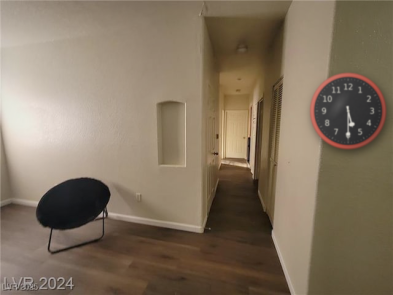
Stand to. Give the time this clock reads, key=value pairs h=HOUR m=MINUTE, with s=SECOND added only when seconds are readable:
h=5 m=30
